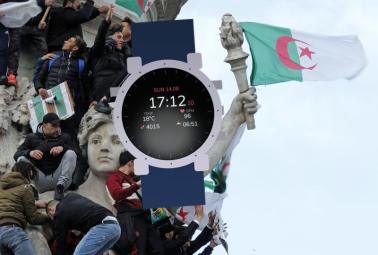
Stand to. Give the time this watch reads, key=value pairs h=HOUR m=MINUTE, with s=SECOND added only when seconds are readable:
h=17 m=12
